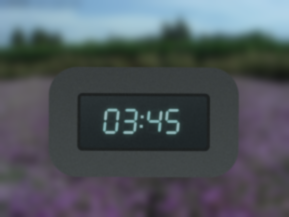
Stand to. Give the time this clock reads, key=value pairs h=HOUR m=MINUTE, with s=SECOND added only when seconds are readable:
h=3 m=45
